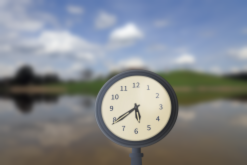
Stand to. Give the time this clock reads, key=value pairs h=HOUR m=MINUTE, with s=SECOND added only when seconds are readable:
h=5 m=39
